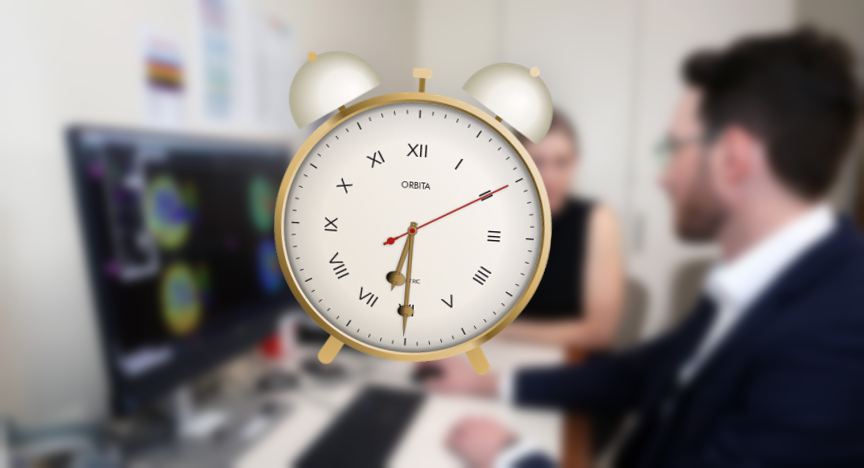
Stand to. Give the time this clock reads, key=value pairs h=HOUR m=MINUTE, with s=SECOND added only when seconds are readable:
h=6 m=30 s=10
